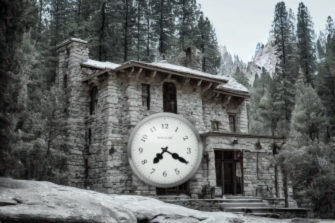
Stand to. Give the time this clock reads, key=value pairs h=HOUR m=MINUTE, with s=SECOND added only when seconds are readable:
h=7 m=20
